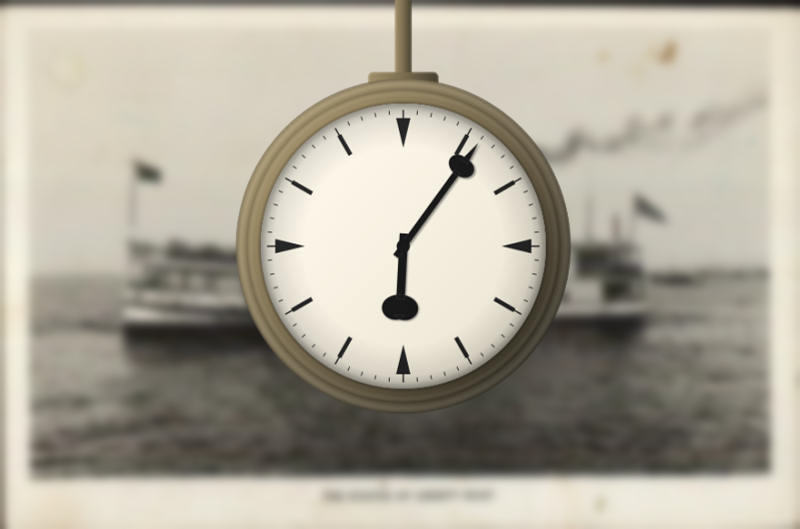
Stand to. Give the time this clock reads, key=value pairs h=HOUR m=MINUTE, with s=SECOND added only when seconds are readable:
h=6 m=6
